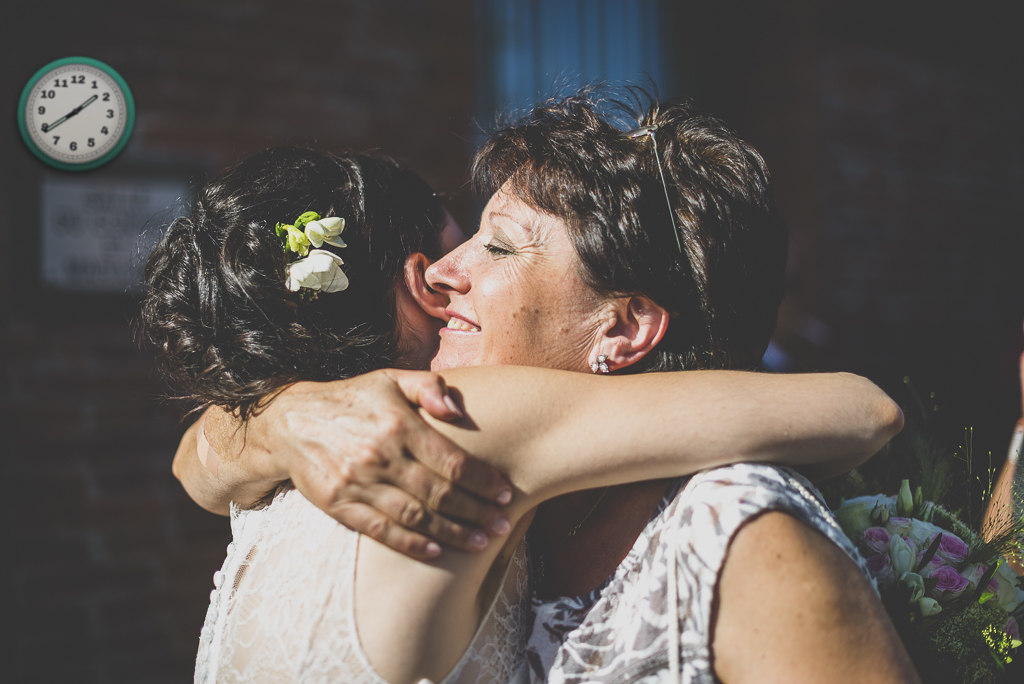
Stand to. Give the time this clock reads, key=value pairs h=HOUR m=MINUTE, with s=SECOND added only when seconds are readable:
h=1 m=39
